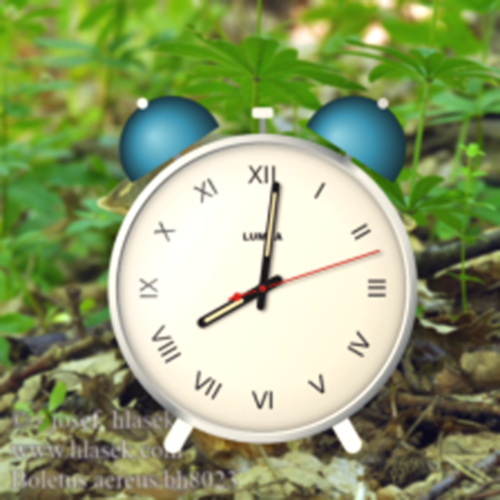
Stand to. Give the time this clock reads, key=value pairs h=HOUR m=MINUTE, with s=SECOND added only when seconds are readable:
h=8 m=1 s=12
